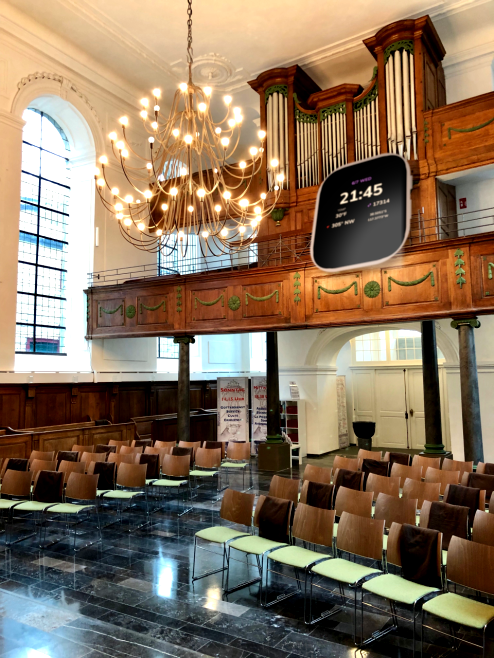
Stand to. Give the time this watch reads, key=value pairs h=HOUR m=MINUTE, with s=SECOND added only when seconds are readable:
h=21 m=45
